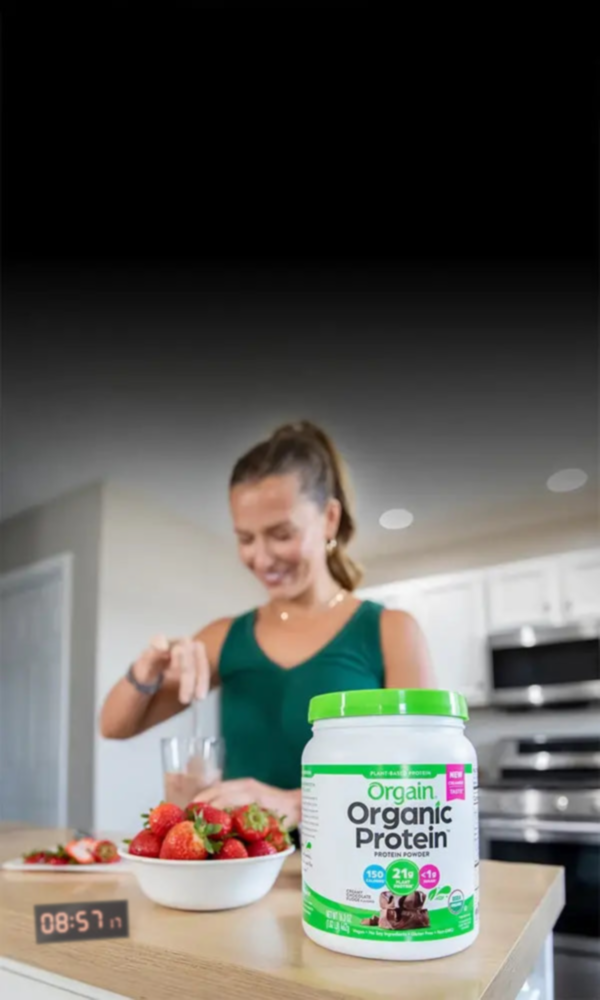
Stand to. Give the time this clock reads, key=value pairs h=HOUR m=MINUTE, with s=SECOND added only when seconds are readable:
h=8 m=57
